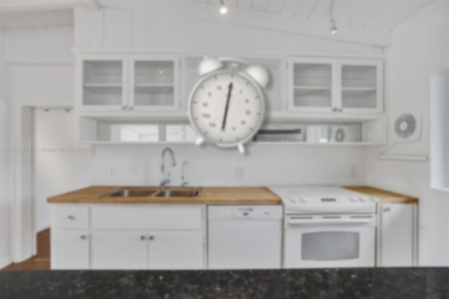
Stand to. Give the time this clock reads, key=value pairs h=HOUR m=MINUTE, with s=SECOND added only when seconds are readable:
h=6 m=0
